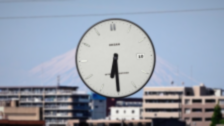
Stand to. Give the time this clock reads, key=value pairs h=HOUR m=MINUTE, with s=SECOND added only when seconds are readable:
h=6 m=30
